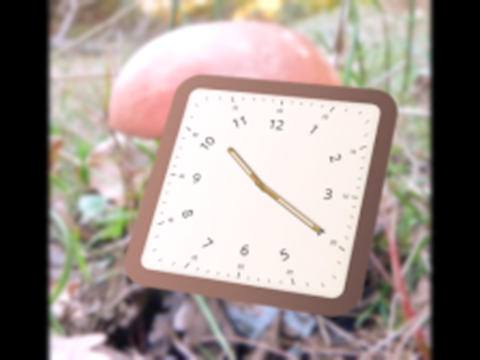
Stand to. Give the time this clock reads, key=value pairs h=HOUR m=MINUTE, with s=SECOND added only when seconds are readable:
h=10 m=20
